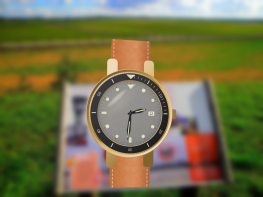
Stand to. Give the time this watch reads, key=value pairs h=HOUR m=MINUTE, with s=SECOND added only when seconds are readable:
h=2 m=31
